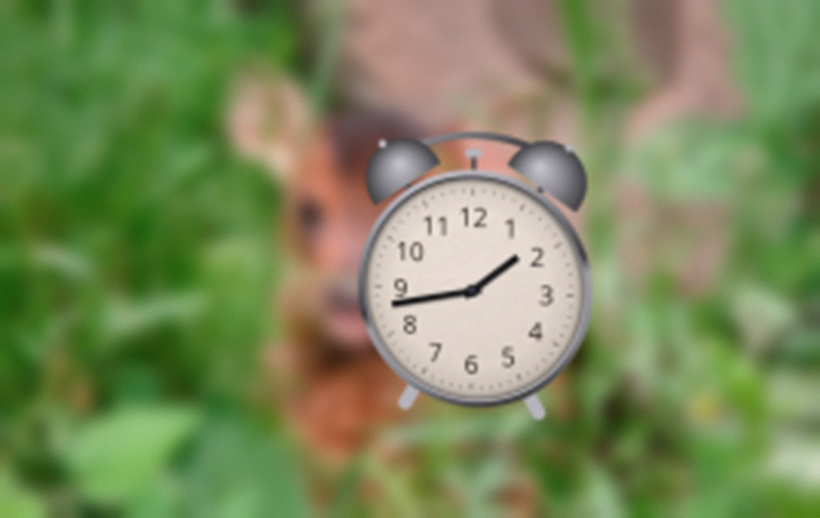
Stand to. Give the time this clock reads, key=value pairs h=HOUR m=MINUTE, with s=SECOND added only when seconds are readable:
h=1 m=43
